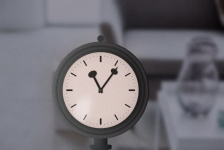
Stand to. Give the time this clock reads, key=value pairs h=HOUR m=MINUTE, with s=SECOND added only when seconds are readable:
h=11 m=6
